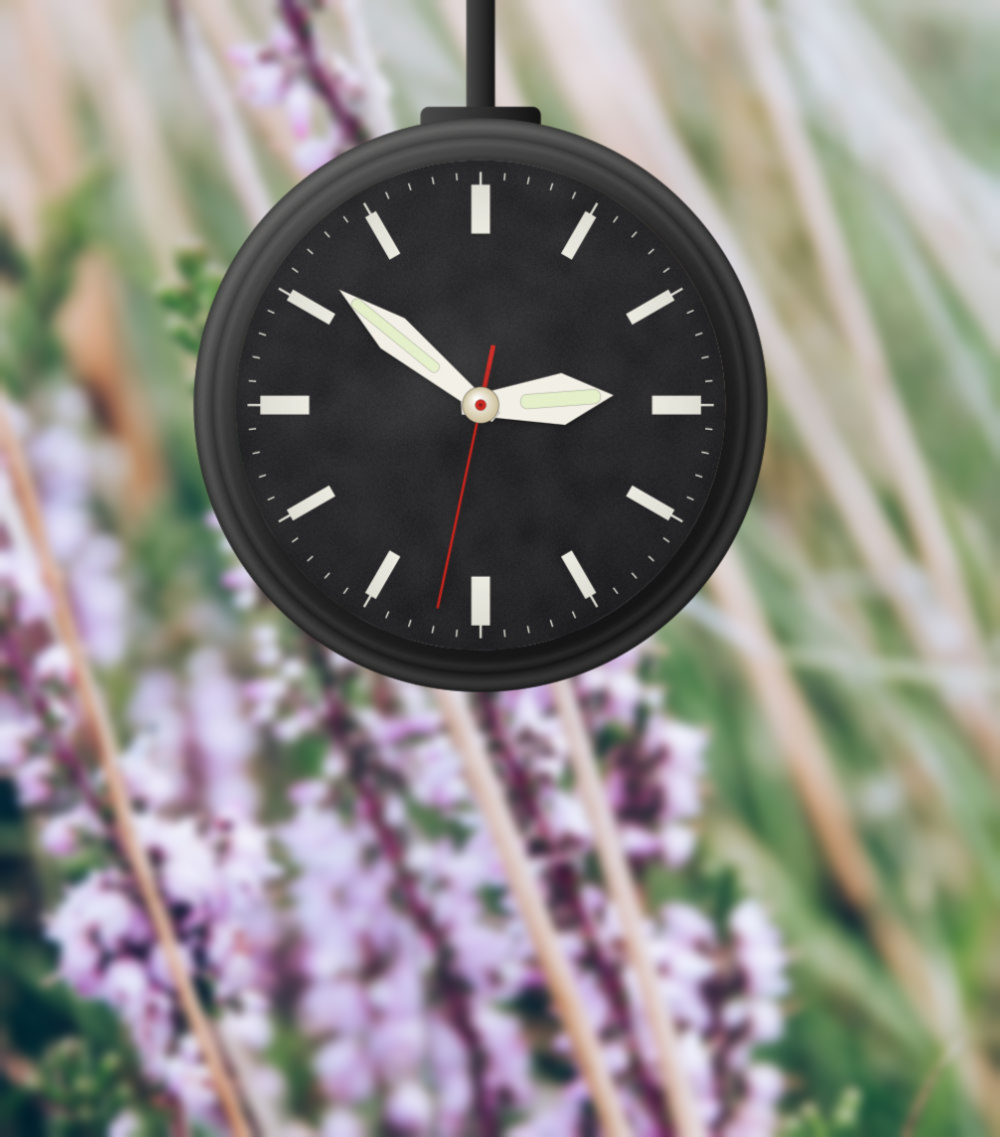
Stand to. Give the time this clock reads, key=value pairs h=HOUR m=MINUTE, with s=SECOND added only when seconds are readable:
h=2 m=51 s=32
